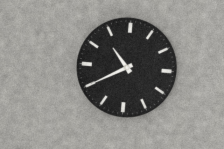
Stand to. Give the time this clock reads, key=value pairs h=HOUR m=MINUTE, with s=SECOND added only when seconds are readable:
h=10 m=40
